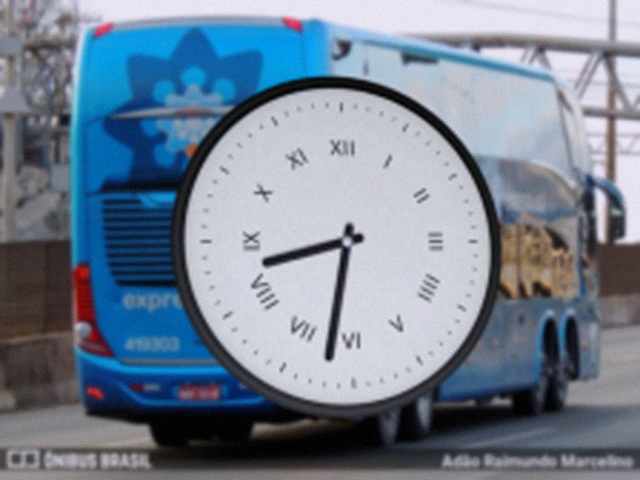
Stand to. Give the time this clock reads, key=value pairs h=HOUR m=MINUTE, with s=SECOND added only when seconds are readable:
h=8 m=32
